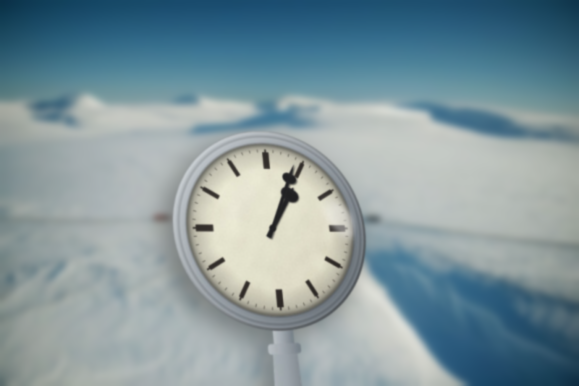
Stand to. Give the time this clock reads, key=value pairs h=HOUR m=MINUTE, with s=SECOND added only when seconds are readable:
h=1 m=4
